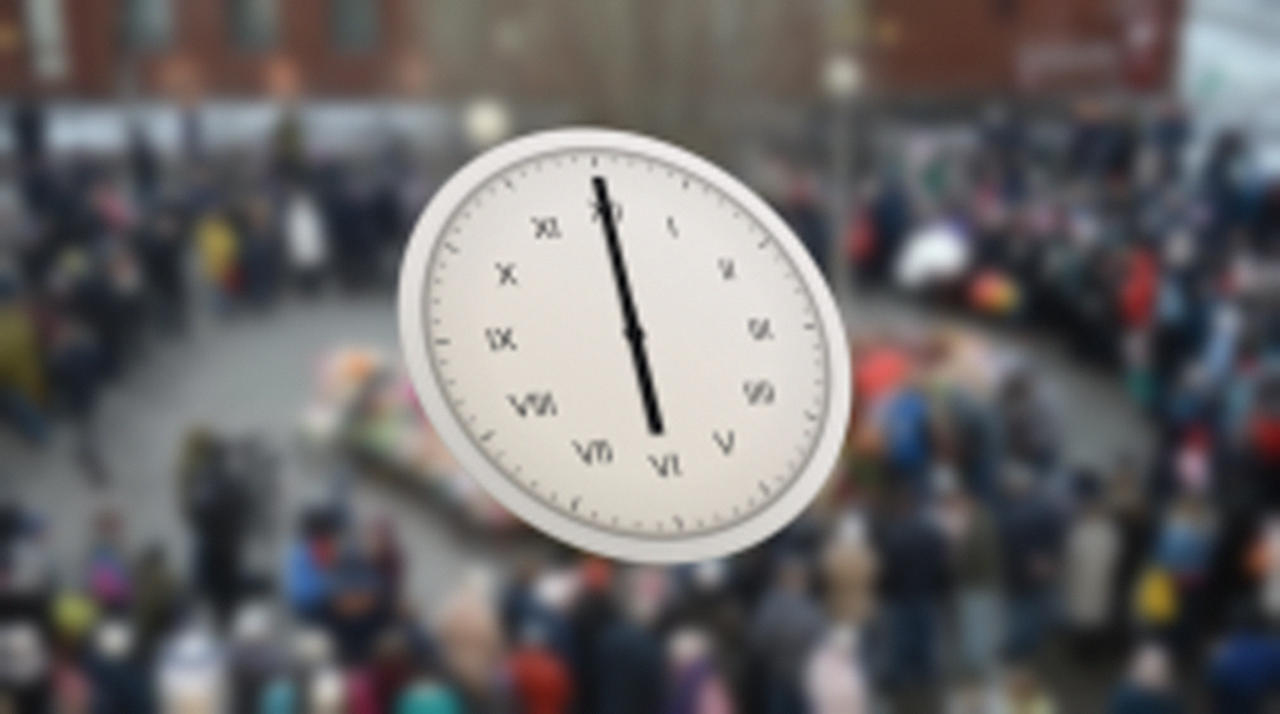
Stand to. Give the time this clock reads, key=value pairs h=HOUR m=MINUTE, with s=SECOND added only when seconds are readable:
h=6 m=0
